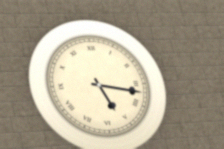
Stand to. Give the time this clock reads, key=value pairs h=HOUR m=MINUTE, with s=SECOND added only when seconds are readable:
h=5 m=17
